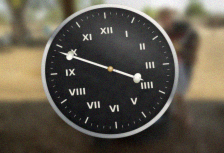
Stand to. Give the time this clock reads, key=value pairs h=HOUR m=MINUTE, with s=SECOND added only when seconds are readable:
h=3 m=49
